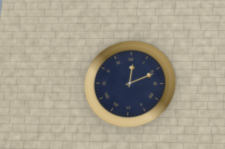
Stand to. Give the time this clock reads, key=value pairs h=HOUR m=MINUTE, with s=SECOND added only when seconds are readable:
h=12 m=11
